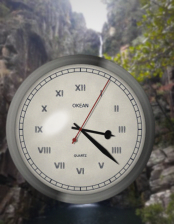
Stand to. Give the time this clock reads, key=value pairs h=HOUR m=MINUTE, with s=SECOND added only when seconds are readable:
h=3 m=22 s=5
